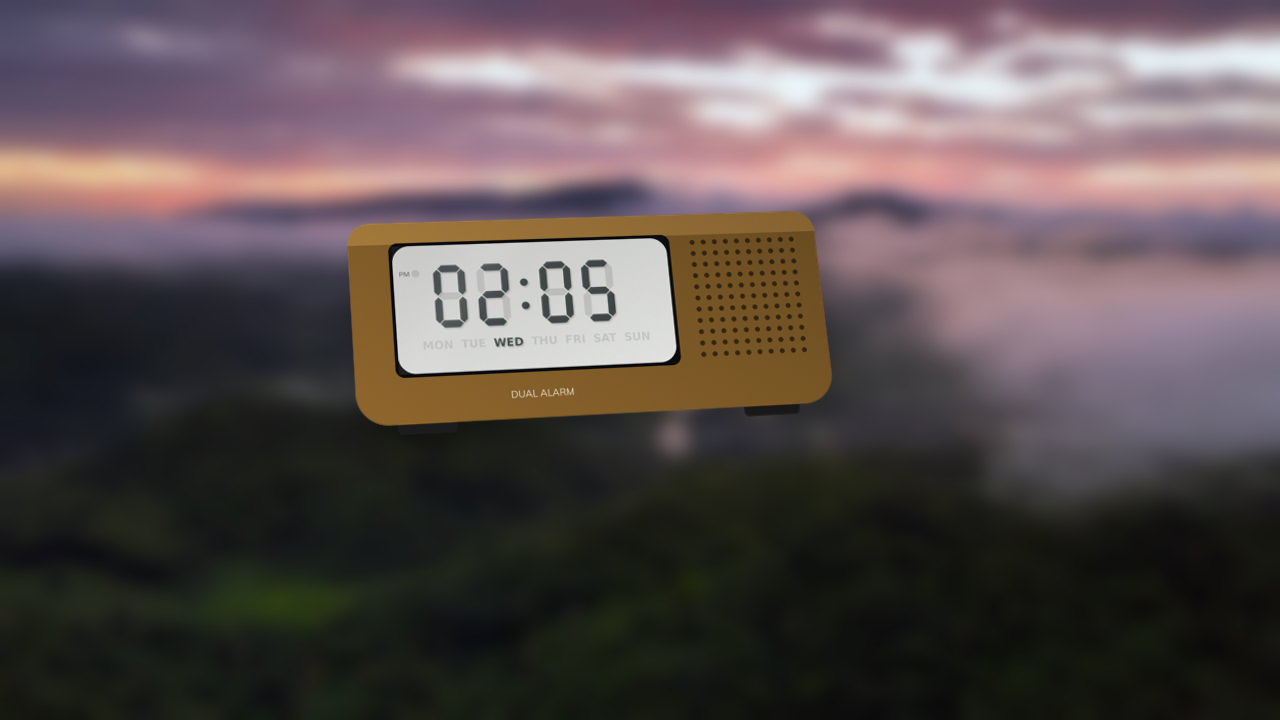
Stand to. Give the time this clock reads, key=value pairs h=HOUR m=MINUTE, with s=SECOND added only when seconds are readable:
h=2 m=5
